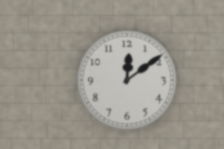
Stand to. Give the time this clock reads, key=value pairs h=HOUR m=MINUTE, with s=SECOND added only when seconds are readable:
h=12 m=9
